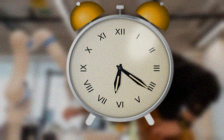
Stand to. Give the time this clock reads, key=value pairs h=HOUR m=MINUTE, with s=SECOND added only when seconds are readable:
h=6 m=21
